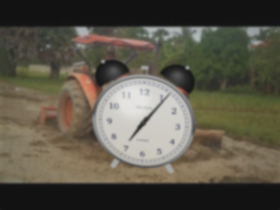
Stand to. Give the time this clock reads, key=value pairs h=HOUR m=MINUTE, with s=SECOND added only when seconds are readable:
h=7 m=6
